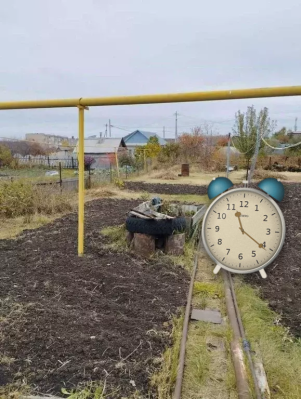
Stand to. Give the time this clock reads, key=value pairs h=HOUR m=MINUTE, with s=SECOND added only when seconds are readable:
h=11 m=21
